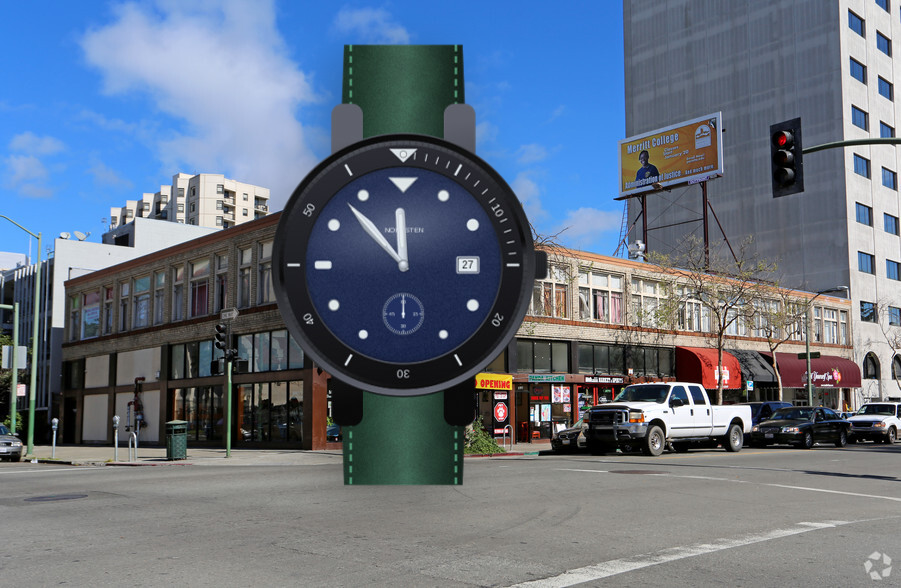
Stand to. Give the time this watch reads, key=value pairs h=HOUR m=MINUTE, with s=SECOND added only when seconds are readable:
h=11 m=53
